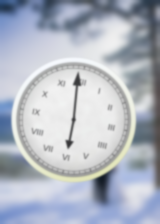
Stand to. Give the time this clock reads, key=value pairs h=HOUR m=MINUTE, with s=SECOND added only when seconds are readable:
h=5 m=59
